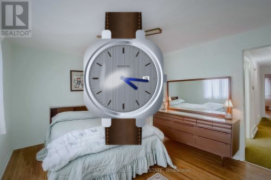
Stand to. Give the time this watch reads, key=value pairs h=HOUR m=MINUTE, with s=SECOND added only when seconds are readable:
h=4 m=16
